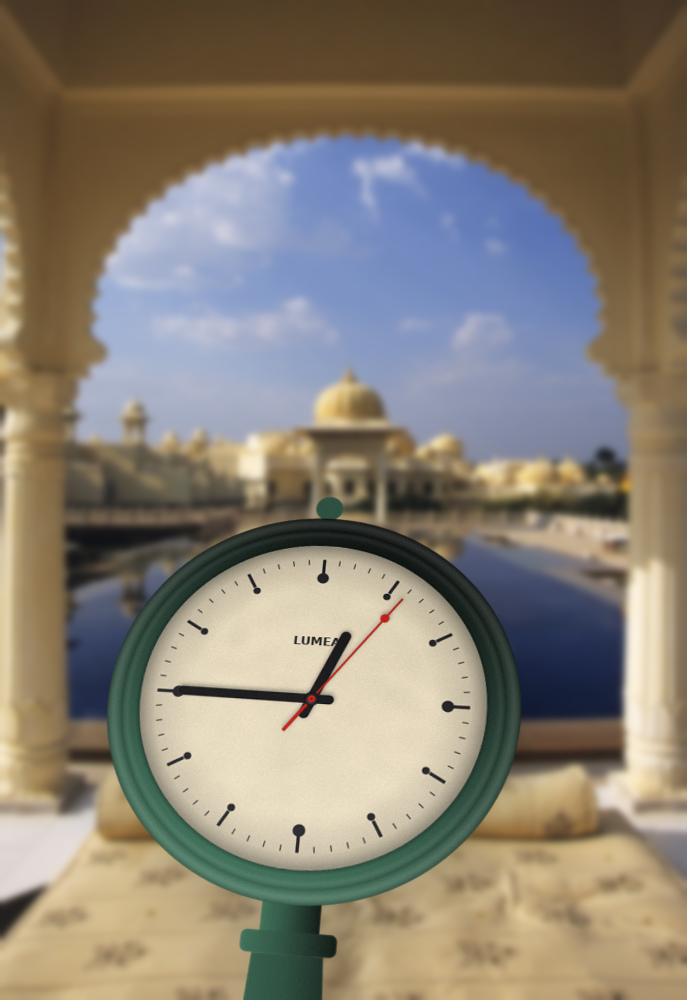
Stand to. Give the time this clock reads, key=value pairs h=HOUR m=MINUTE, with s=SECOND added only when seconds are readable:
h=12 m=45 s=6
